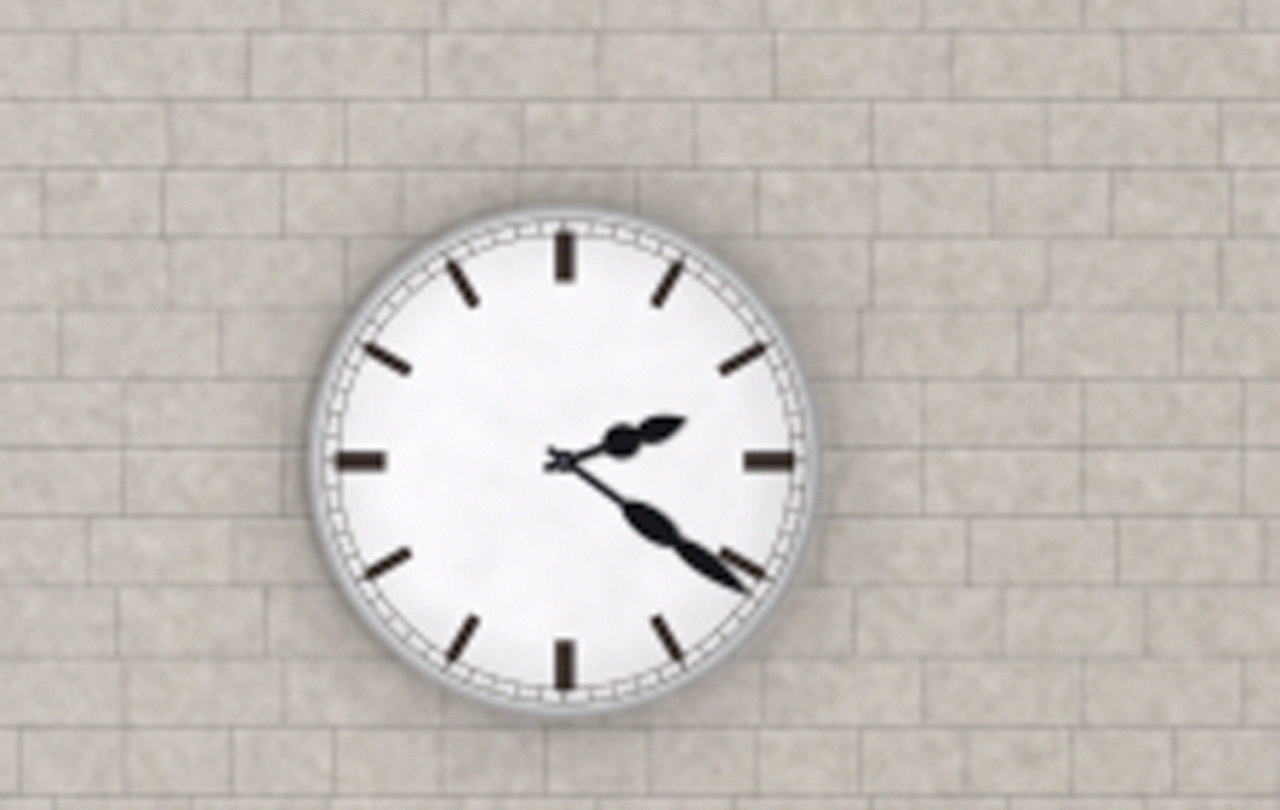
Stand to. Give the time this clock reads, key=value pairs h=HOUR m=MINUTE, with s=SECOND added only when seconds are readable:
h=2 m=21
